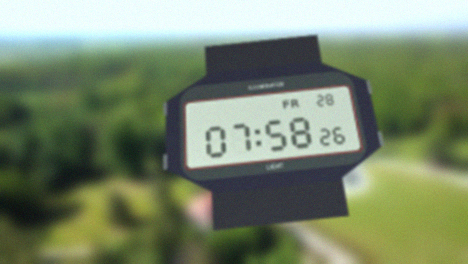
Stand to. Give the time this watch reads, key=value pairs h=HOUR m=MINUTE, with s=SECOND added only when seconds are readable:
h=7 m=58 s=26
